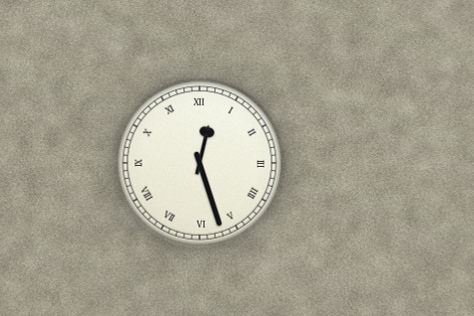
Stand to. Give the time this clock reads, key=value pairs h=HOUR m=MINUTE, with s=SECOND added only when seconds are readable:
h=12 m=27
